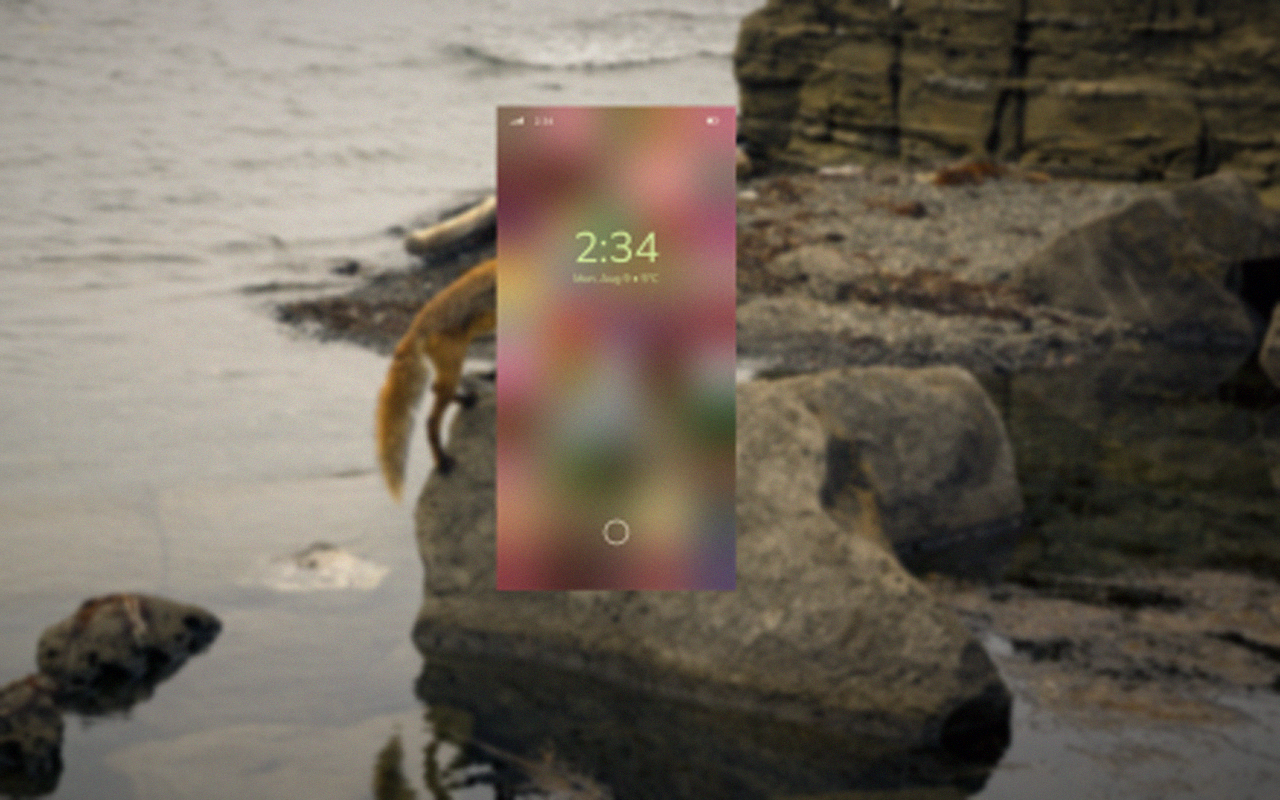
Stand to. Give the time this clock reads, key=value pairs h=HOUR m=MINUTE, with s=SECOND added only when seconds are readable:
h=2 m=34
